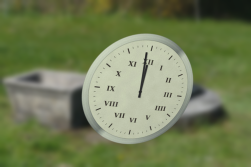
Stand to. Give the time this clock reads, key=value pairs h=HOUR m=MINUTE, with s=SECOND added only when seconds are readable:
h=11 m=59
